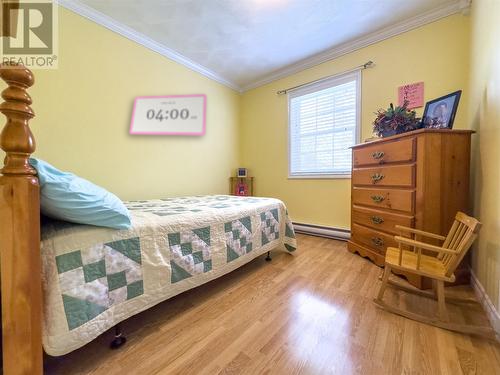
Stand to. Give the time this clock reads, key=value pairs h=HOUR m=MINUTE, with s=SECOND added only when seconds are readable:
h=4 m=0
